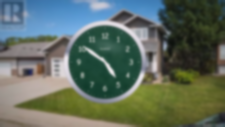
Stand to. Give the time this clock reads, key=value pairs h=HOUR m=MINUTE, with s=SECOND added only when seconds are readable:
h=4 m=51
